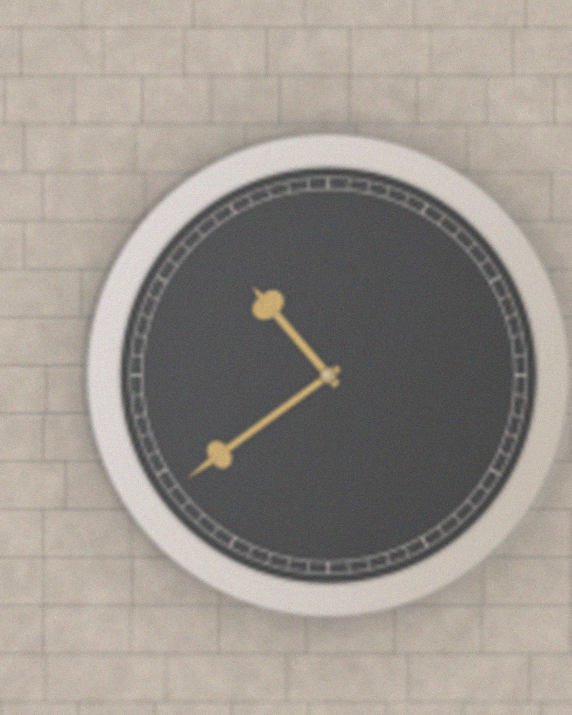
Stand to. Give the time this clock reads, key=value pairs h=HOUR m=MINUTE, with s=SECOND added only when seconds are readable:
h=10 m=39
